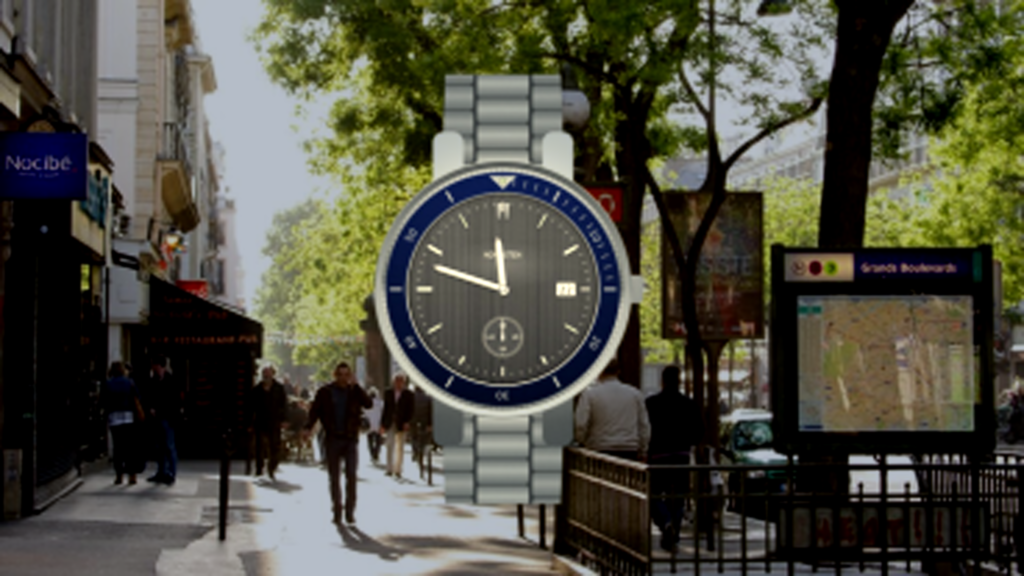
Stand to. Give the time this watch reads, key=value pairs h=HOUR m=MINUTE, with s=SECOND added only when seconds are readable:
h=11 m=48
